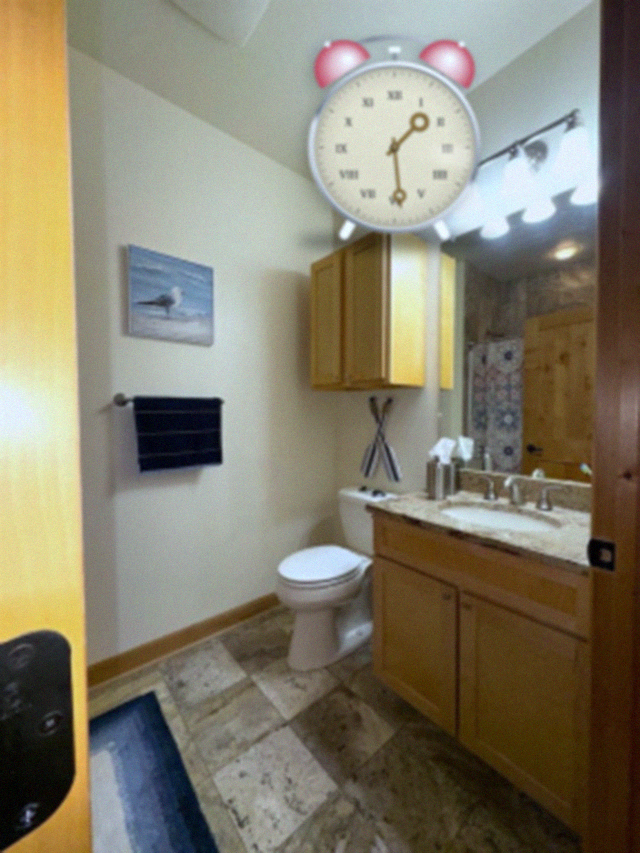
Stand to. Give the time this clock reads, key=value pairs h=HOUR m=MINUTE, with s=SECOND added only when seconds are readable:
h=1 m=29
